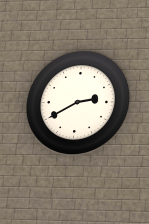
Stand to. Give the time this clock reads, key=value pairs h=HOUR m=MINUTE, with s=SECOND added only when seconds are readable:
h=2 m=40
